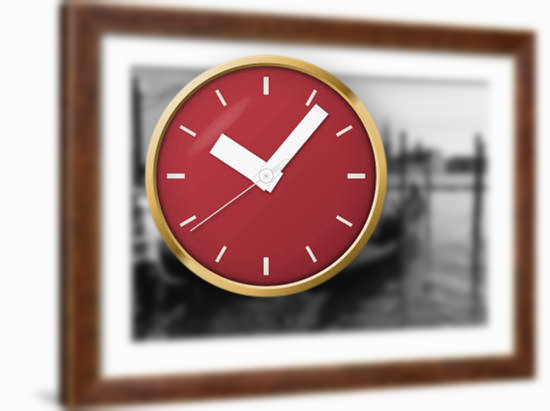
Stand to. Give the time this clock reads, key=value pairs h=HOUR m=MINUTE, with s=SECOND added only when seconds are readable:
h=10 m=6 s=39
